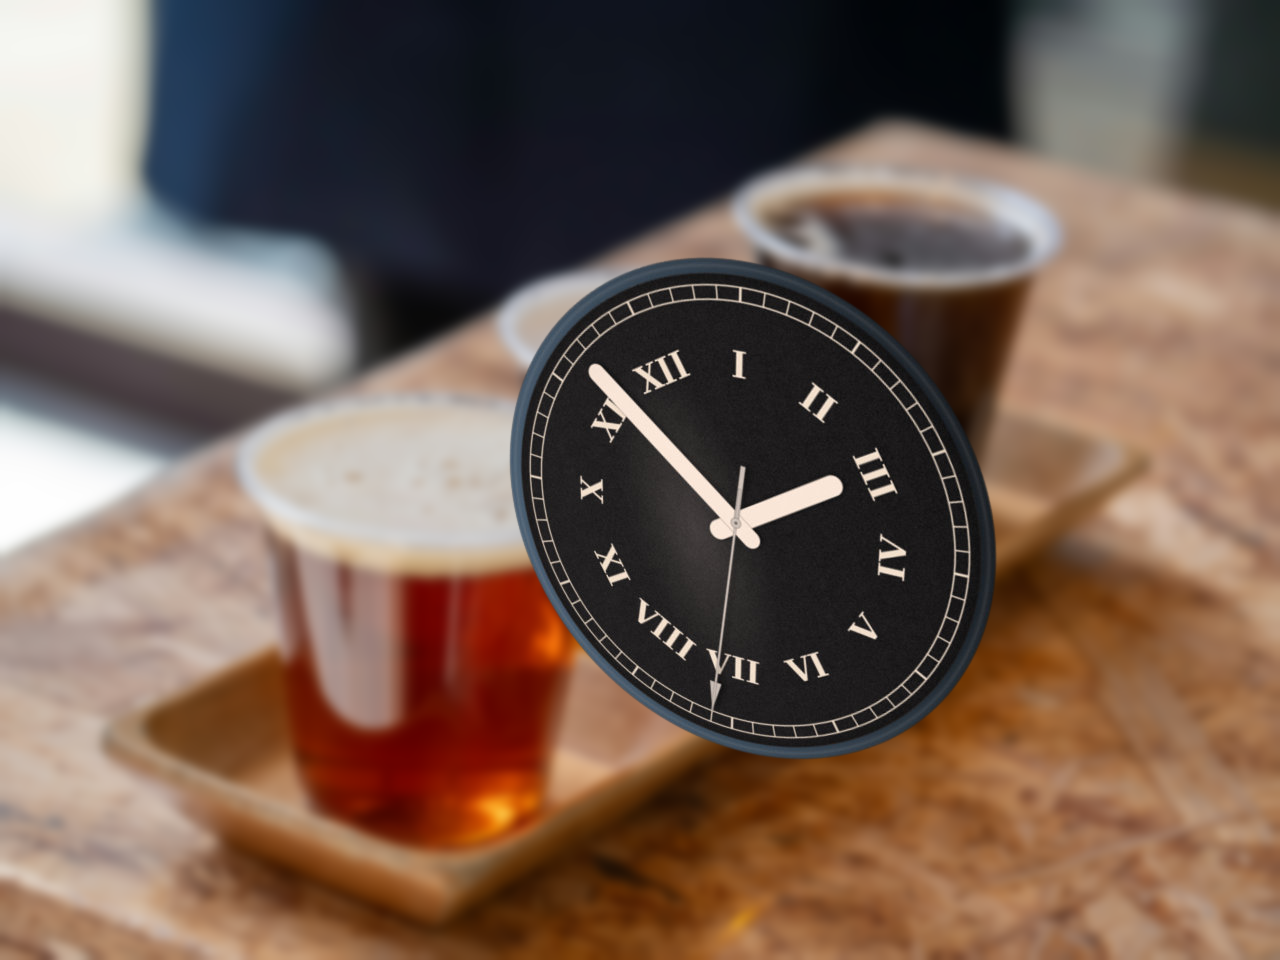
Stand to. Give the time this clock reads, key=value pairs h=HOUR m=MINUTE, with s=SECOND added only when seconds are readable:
h=2 m=56 s=36
